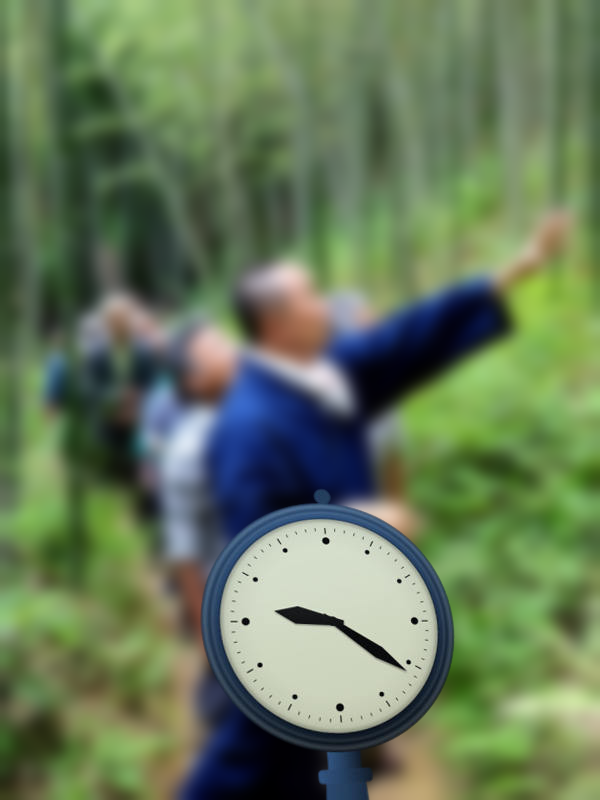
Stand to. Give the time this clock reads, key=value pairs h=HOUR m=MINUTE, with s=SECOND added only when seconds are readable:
h=9 m=21
